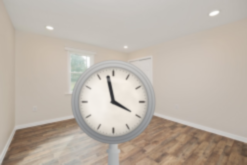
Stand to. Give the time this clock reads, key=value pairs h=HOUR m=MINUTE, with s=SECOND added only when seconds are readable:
h=3 m=58
